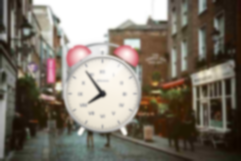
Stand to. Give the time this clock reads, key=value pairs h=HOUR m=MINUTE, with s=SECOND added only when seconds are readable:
h=7 m=54
